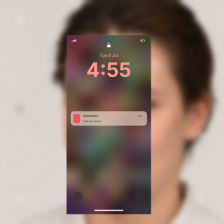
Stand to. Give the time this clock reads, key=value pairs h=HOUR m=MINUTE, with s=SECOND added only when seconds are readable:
h=4 m=55
